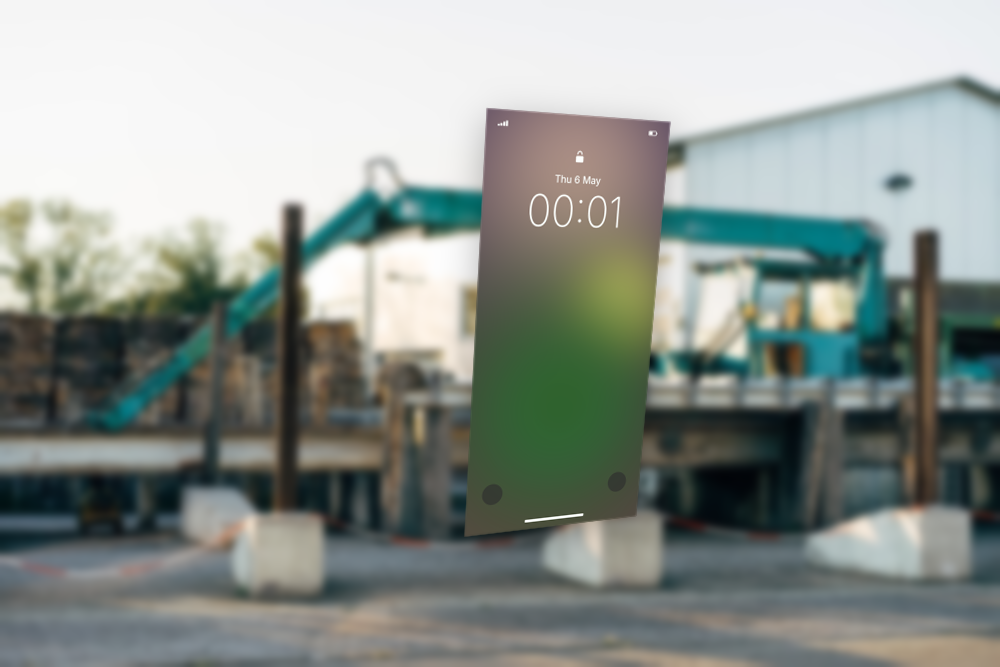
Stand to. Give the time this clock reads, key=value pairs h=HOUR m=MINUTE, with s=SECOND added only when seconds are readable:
h=0 m=1
